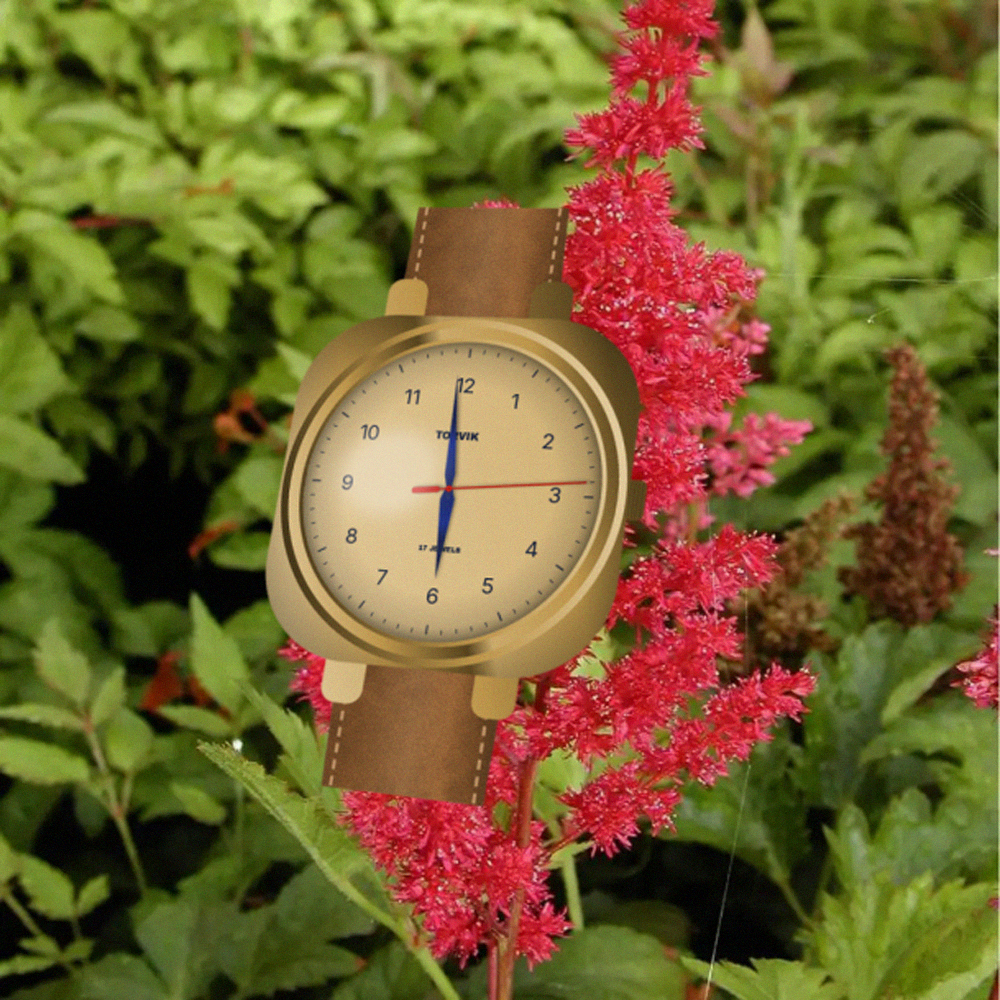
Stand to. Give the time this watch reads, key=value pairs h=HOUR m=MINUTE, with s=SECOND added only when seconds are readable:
h=5 m=59 s=14
